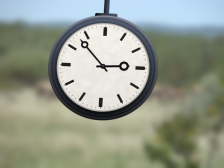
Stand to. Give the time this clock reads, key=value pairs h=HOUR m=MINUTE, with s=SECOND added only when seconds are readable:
h=2 m=53
